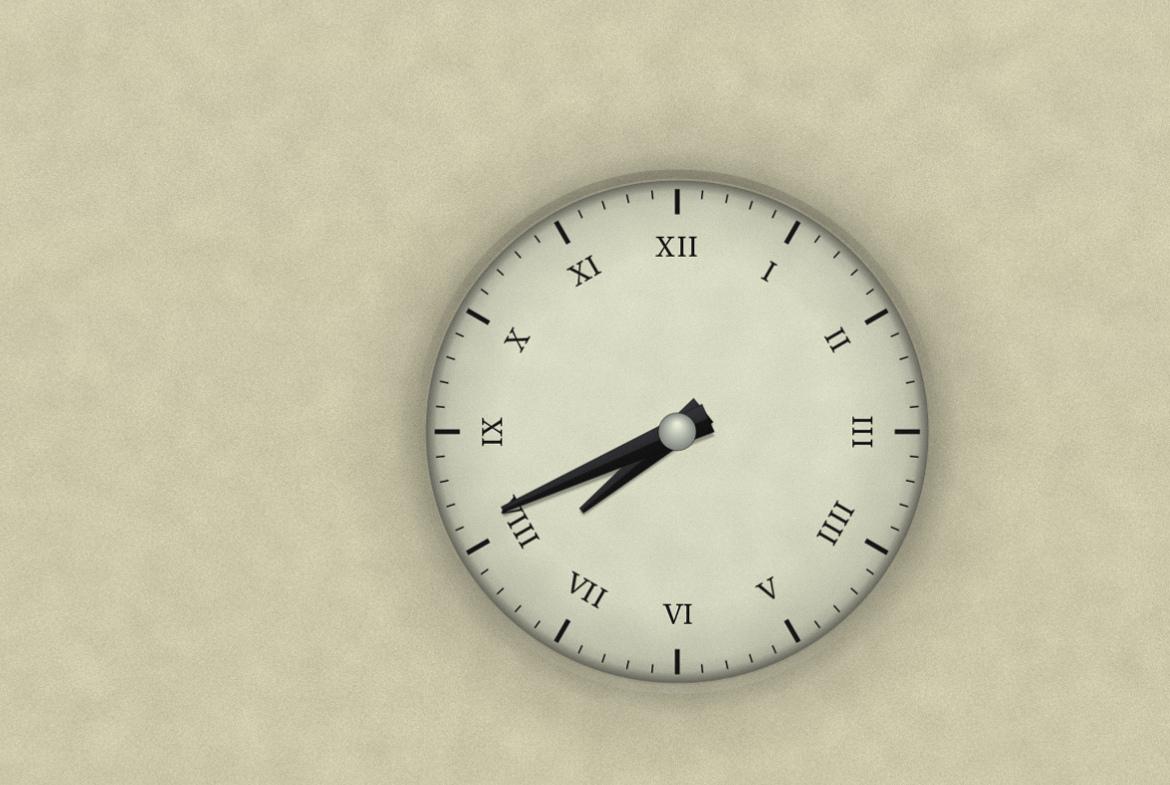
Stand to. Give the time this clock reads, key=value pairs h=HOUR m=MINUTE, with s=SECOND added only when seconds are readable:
h=7 m=41
